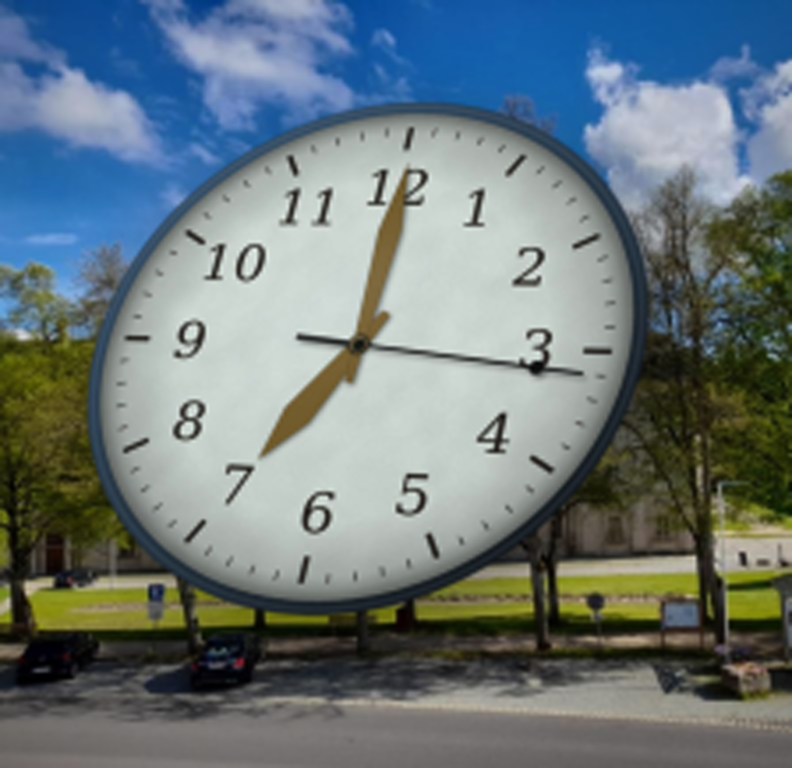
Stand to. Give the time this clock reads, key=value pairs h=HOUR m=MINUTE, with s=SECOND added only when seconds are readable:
h=7 m=0 s=16
